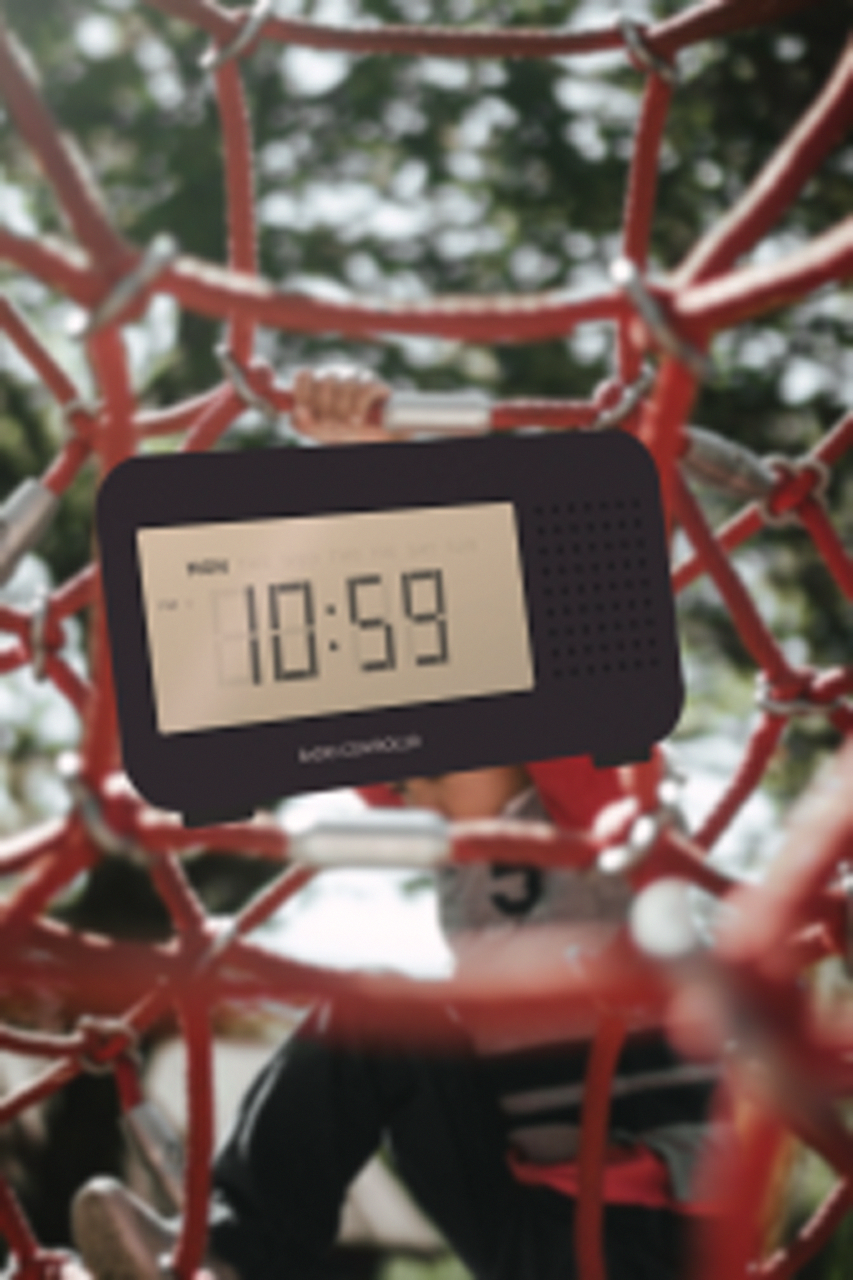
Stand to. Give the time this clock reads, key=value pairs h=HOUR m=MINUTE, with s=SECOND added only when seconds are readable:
h=10 m=59
